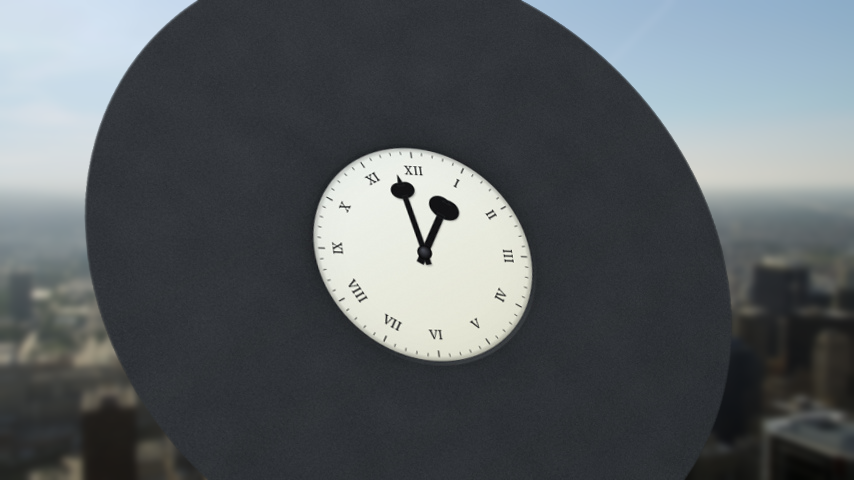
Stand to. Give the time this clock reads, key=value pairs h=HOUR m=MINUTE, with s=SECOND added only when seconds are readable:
h=12 m=58
